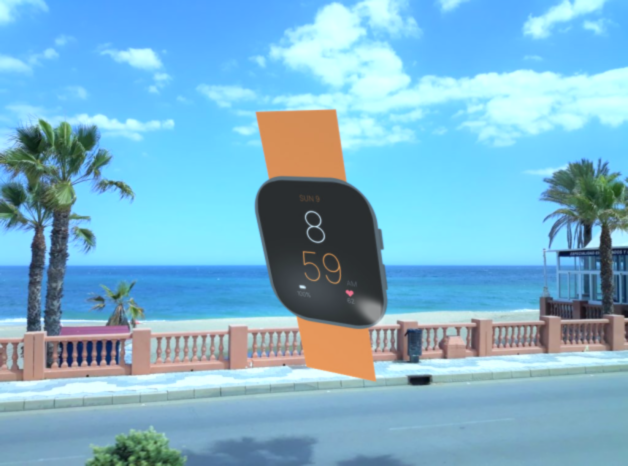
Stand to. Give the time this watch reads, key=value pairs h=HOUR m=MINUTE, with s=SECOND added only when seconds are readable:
h=8 m=59
